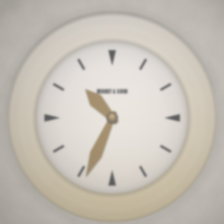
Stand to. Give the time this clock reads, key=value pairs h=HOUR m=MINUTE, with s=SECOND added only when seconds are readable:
h=10 m=34
